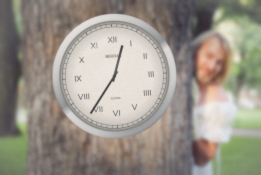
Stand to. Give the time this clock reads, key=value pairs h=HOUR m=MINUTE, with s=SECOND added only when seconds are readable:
h=12 m=36
